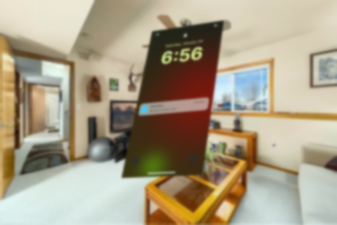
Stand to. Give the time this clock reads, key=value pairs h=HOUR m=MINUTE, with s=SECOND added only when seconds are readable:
h=6 m=56
